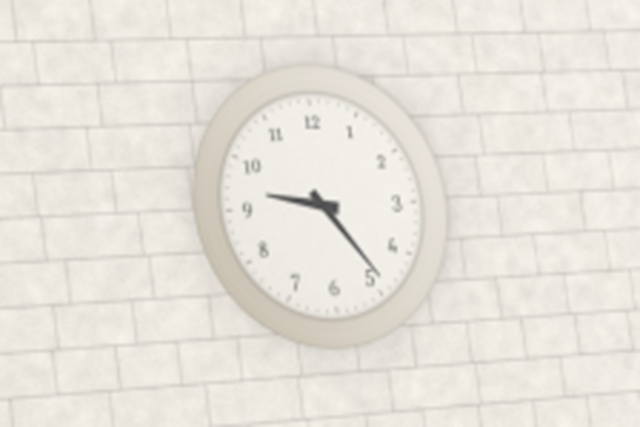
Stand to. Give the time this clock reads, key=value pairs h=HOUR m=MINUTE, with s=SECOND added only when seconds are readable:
h=9 m=24
